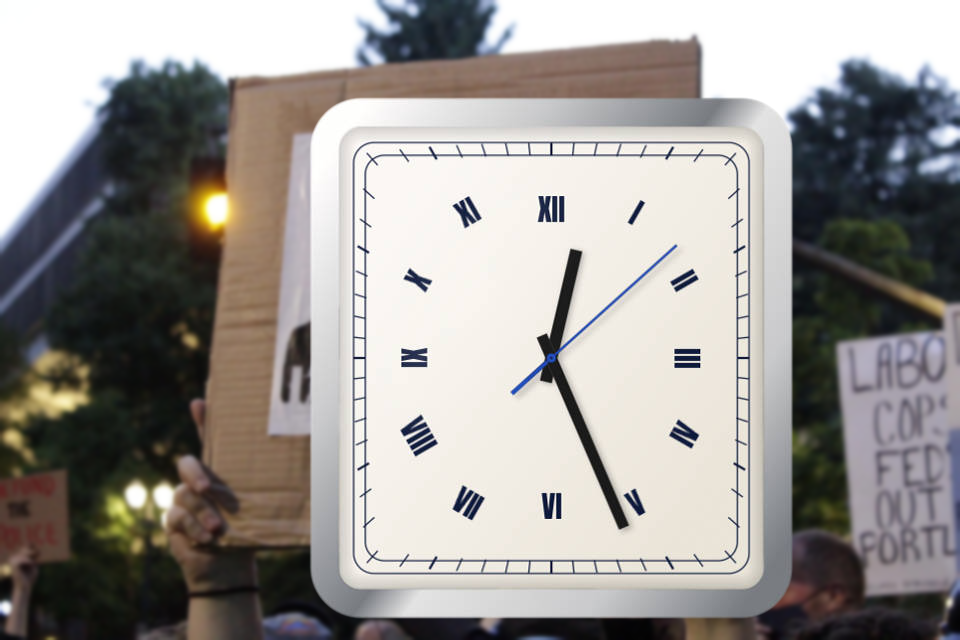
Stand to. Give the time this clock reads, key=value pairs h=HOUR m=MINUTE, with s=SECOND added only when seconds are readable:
h=12 m=26 s=8
